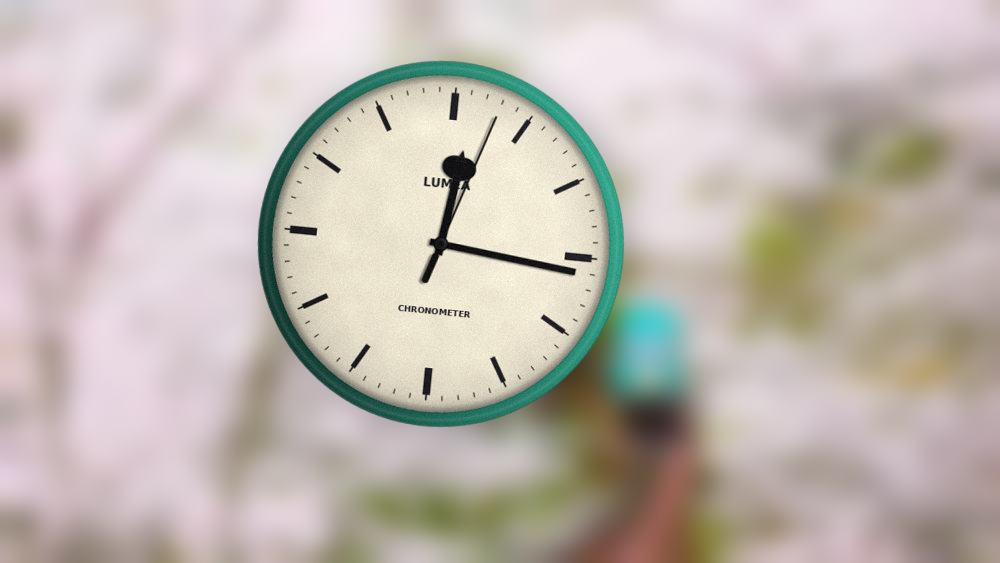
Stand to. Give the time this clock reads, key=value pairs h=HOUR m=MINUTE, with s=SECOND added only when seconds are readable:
h=12 m=16 s=3
